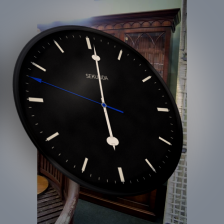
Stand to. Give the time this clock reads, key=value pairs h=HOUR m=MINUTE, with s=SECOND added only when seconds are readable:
h=6 m=0 s=48
